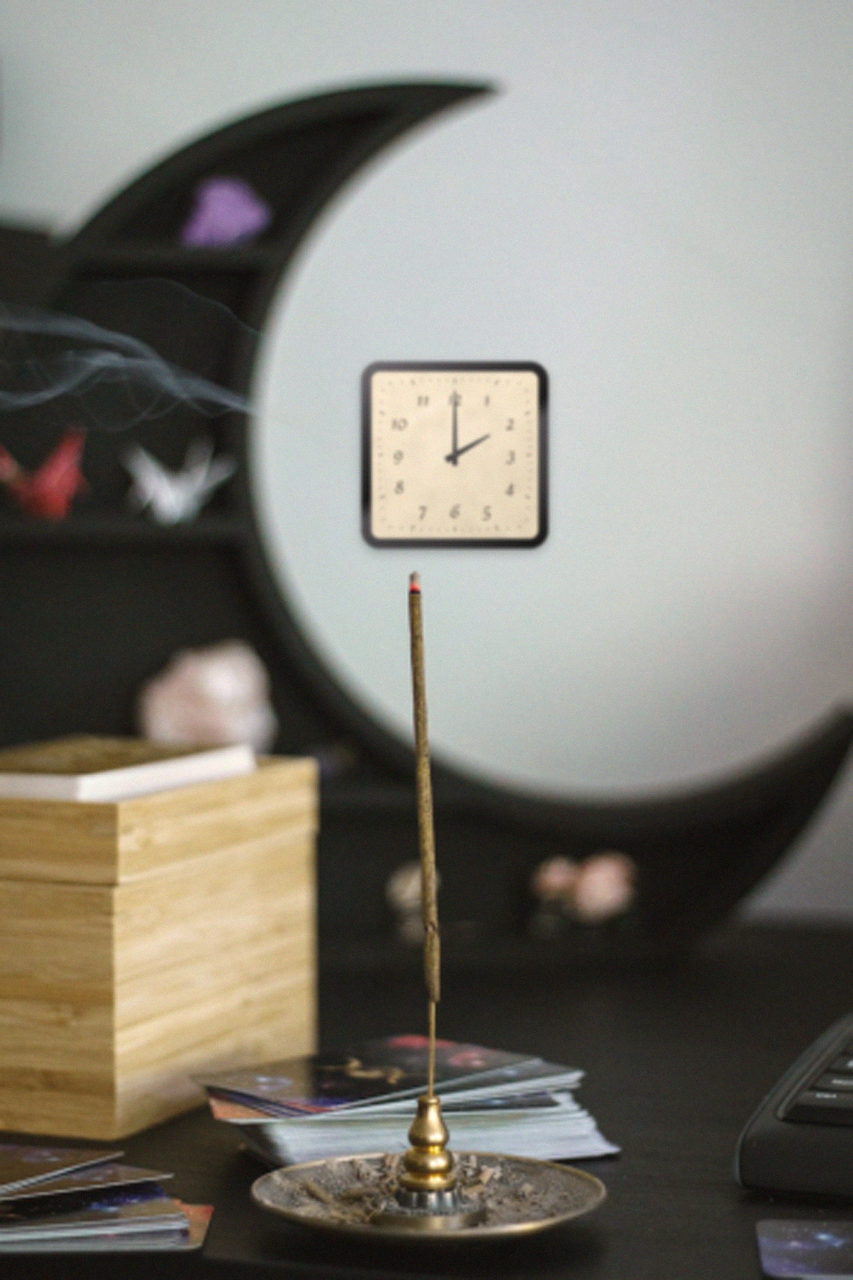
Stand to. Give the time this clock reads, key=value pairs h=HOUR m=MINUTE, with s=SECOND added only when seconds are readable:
h=2 m=0
